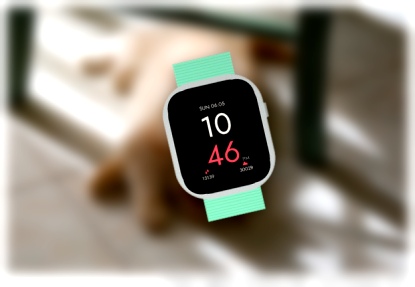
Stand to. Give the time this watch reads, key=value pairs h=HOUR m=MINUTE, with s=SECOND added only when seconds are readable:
h=10 m=46
